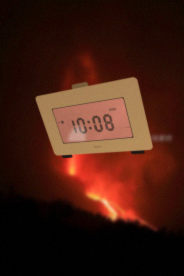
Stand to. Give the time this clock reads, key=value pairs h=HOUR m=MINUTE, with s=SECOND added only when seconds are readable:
h=10 m=8
